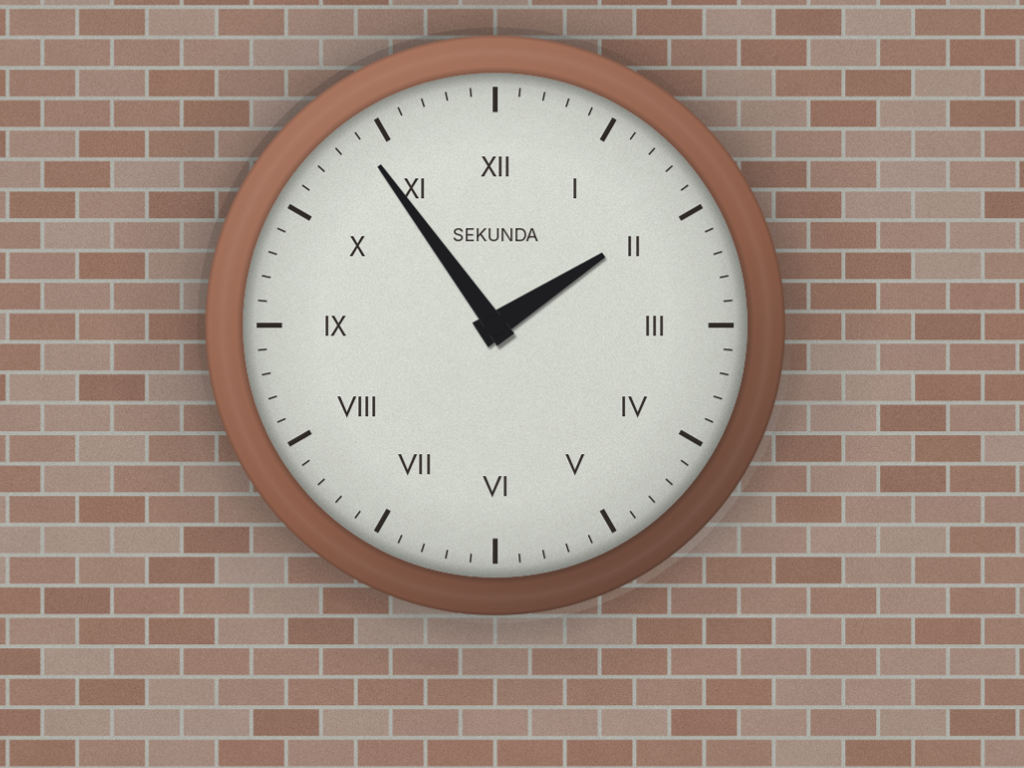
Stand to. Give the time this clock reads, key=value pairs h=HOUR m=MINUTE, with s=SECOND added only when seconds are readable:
h=1 m=54
